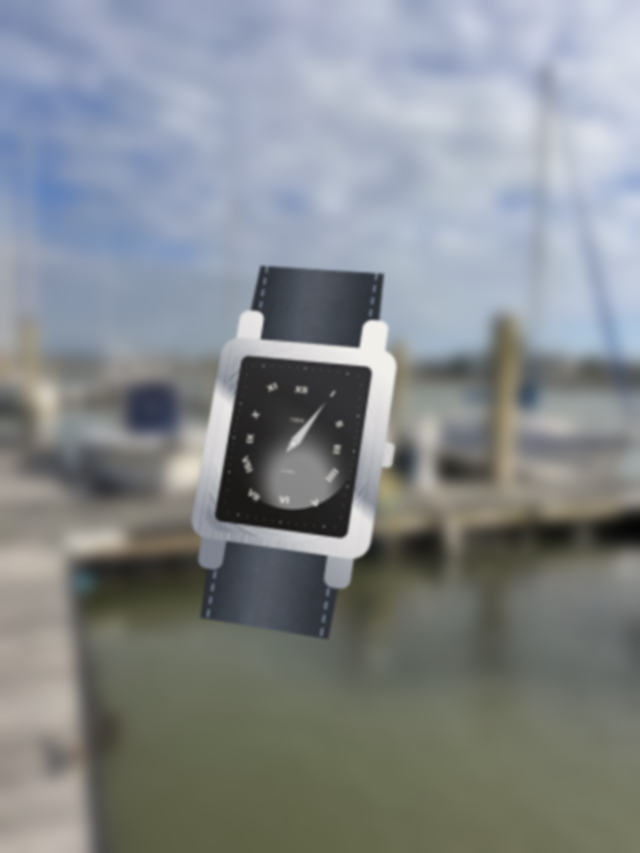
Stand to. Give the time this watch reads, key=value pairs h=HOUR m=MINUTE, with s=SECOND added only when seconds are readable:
h=1 m=5
